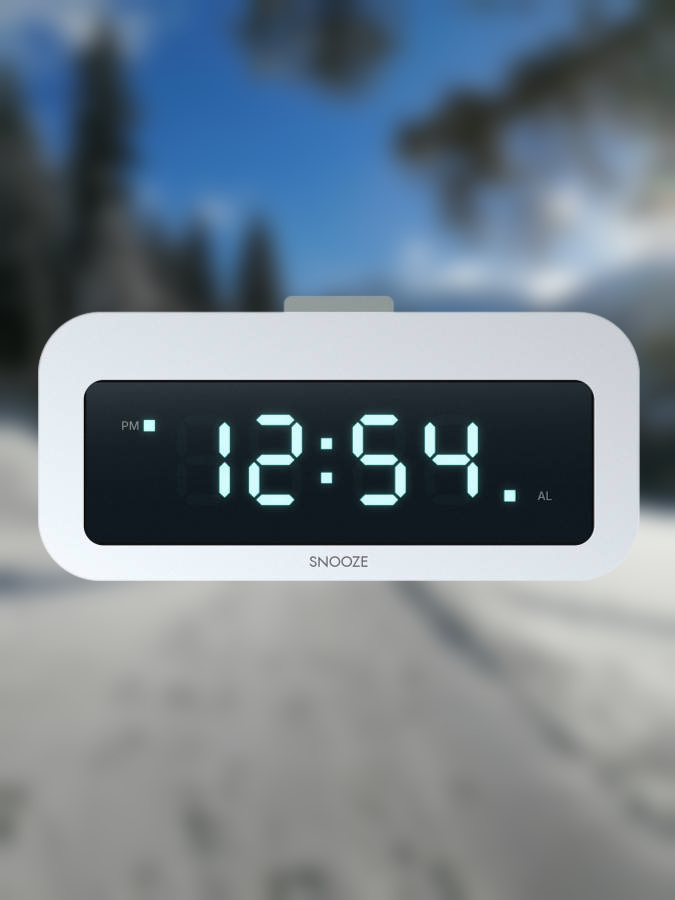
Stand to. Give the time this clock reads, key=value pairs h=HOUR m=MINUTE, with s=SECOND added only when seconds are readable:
h=12 m=54
